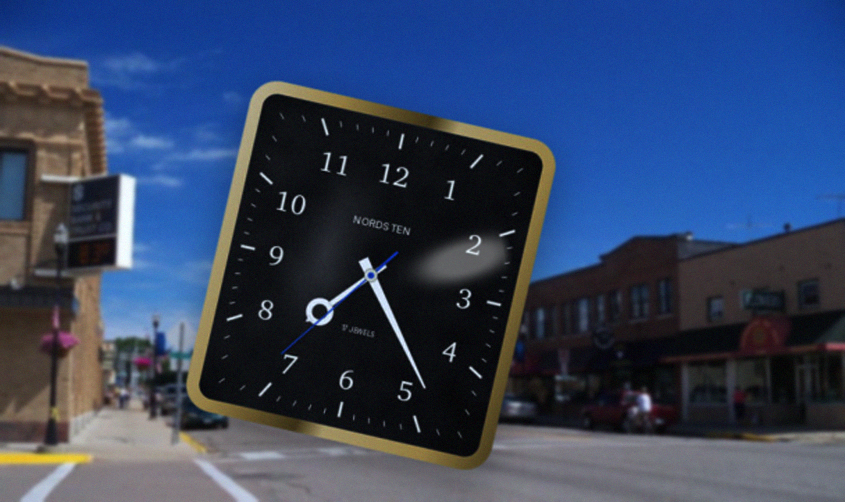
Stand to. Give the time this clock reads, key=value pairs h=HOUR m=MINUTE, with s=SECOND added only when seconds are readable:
h=7 m=23 s=36
